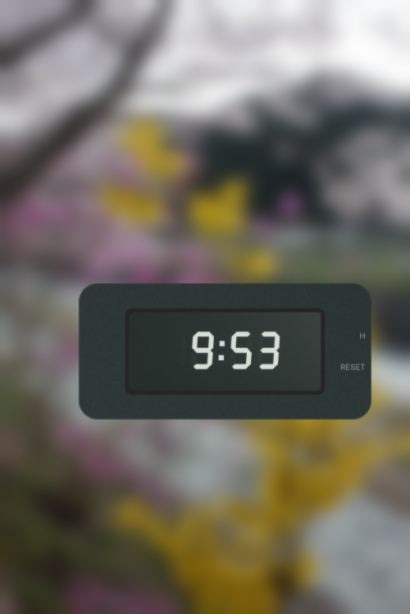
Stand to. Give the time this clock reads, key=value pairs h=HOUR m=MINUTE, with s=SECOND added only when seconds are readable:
h=9 m=53
